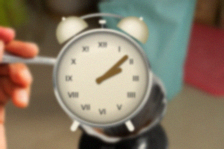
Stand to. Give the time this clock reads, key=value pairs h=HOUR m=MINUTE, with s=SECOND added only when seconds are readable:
h=2 m=8
